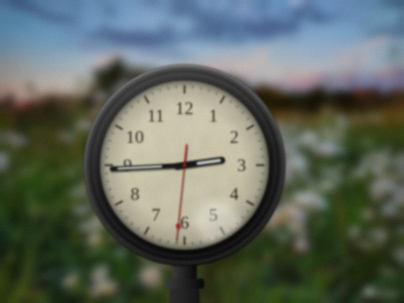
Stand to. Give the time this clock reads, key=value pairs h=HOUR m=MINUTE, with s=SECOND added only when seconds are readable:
h=2 m=44 s=31
